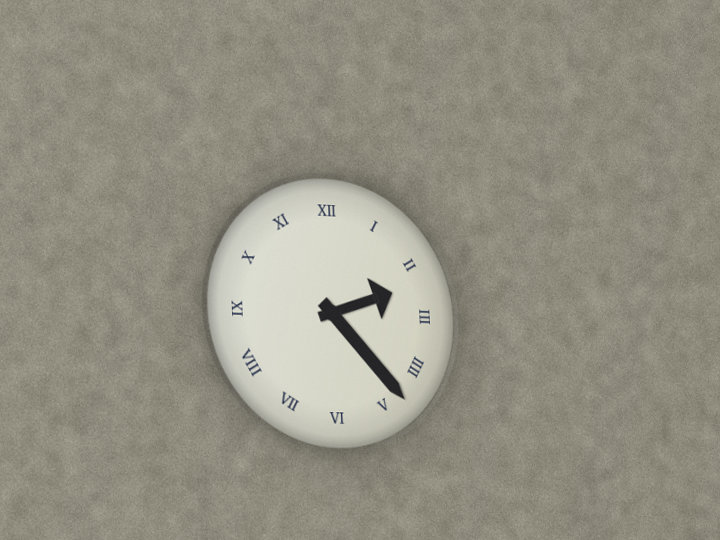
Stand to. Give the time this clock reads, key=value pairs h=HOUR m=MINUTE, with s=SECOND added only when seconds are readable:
h=2 m=23
